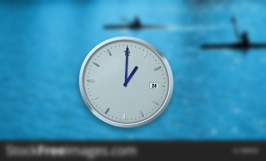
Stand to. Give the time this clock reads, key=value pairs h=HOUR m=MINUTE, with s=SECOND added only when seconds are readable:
h=1 m=0
